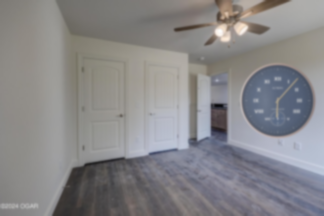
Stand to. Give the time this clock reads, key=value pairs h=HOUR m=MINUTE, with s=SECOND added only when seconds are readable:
h=6 m=7
